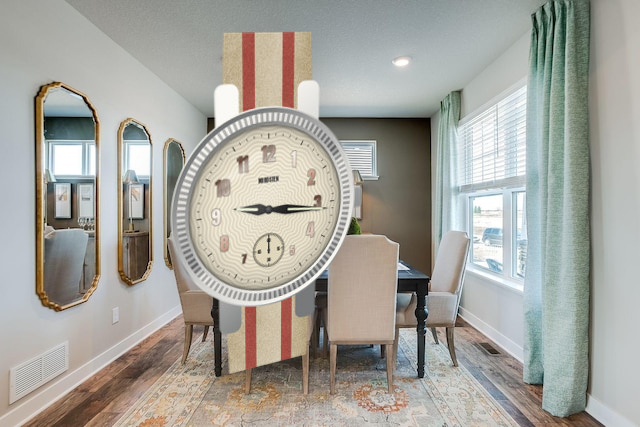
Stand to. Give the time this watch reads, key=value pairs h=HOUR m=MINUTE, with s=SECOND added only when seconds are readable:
h=9 m=16
